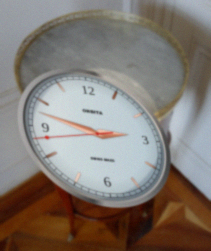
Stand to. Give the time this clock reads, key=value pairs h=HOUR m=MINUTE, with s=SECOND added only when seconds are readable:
h=2 m=47 s=43
